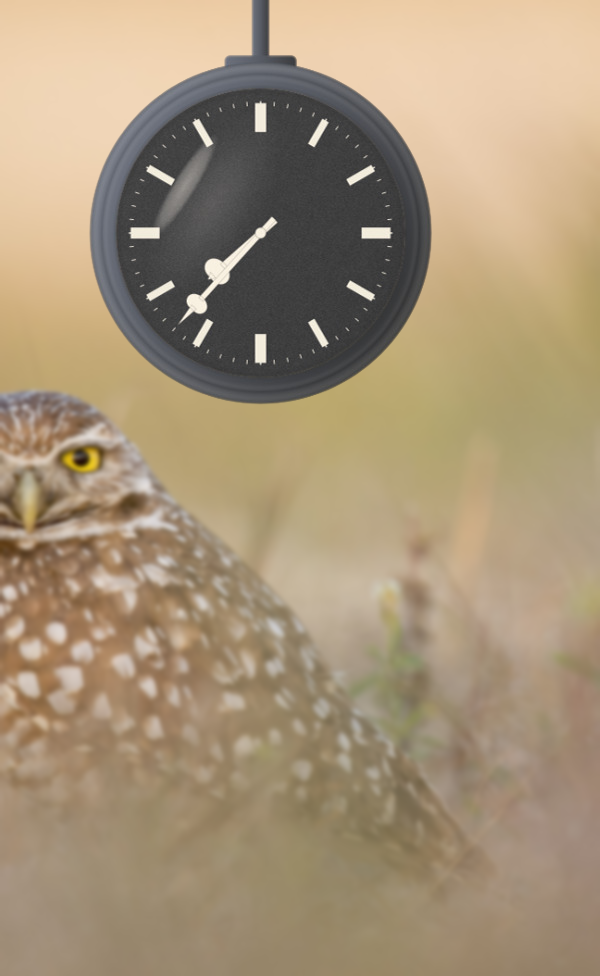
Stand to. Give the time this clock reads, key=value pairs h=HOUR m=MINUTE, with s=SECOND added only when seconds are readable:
h=7 m=37
